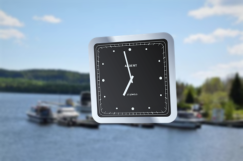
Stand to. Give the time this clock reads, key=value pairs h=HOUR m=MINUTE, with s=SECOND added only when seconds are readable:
h=6 m=58
